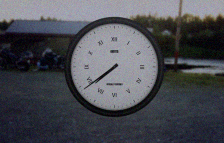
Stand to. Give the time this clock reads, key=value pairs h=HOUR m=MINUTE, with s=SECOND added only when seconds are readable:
h=7 m=39
